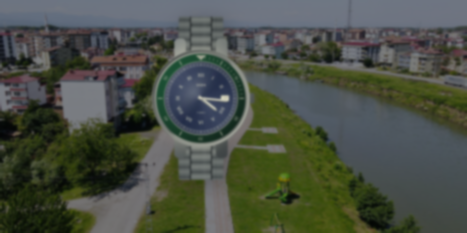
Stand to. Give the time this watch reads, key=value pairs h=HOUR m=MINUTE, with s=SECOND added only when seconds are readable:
h=4 m=16
